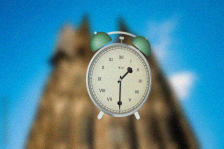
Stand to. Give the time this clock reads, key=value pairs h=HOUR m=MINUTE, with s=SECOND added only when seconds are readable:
h=1 m=30
